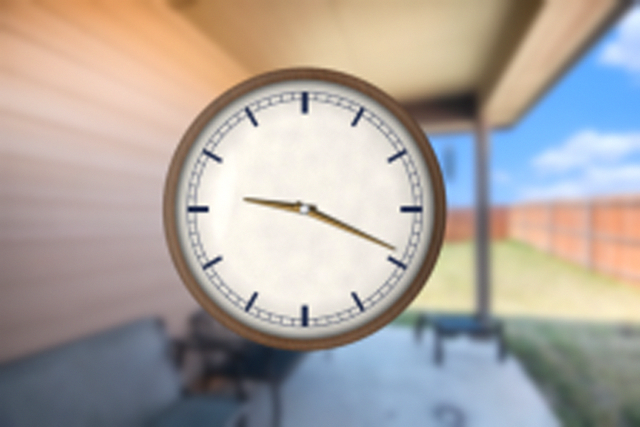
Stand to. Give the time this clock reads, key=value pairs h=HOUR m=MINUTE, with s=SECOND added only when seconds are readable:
h=9 m=19
